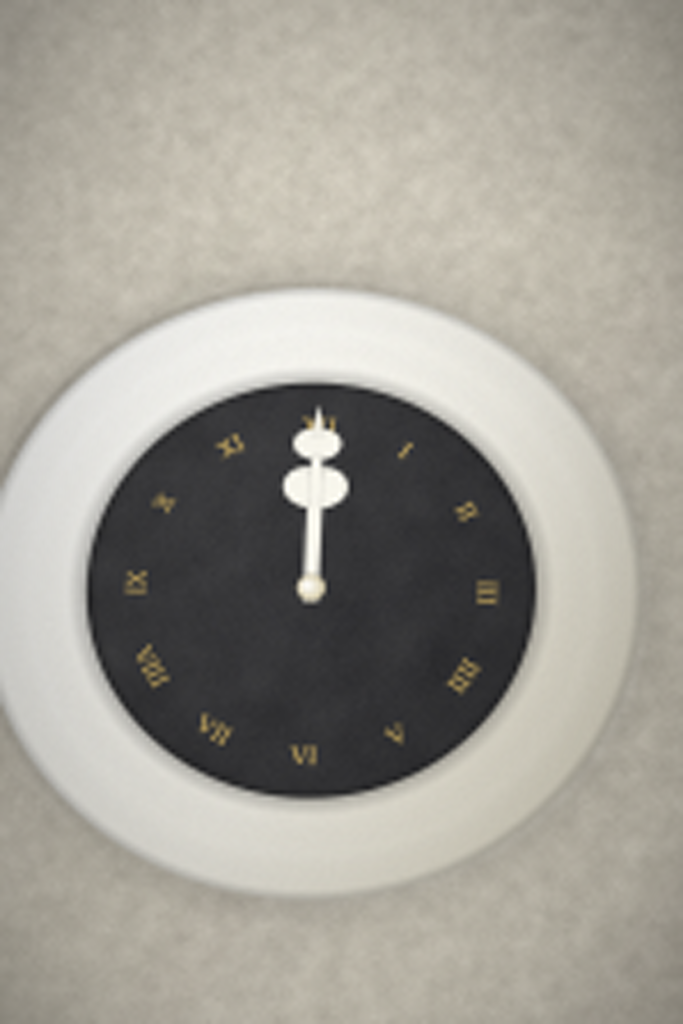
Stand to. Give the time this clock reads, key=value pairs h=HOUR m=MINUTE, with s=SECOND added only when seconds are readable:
h=12 m=0
